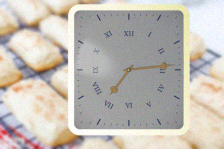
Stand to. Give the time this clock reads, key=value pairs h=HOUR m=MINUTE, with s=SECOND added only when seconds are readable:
h=7 m=14
